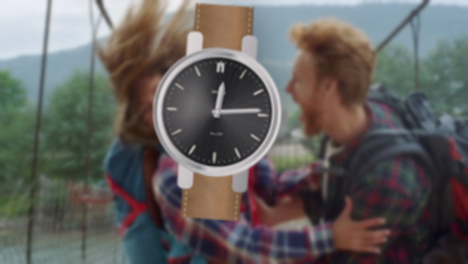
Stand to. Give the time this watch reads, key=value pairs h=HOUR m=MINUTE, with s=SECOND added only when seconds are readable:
h=12 m=14
